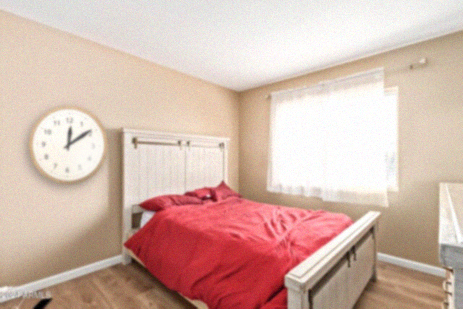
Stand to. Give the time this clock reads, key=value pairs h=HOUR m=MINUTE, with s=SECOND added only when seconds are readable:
h=12 m=9
